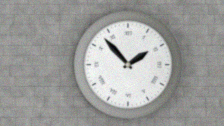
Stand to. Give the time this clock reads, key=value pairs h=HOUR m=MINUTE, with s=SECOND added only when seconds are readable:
h=1 m=53
